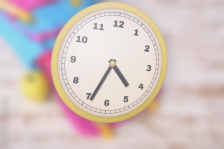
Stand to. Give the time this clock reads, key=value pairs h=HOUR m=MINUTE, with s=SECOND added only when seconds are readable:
h=4 m=34
